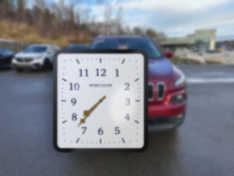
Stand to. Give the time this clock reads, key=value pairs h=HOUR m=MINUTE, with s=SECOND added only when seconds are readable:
h=7 m=37
